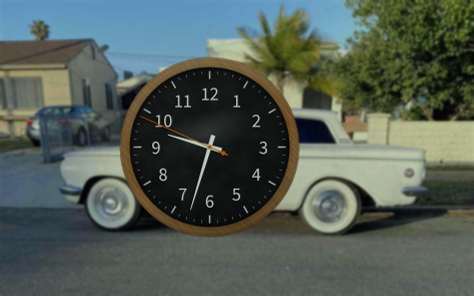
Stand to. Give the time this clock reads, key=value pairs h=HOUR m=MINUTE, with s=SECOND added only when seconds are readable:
h=9 m=32 s=49
